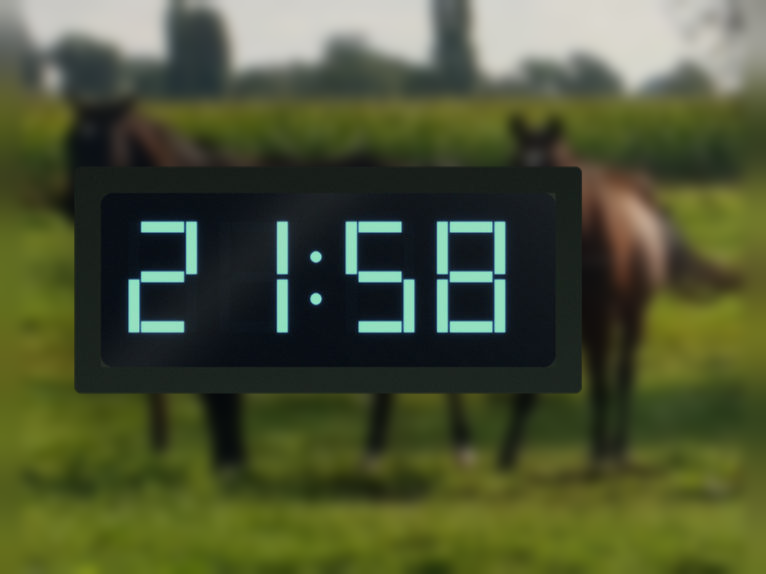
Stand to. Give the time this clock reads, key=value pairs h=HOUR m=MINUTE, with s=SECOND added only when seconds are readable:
h=21 m=58
